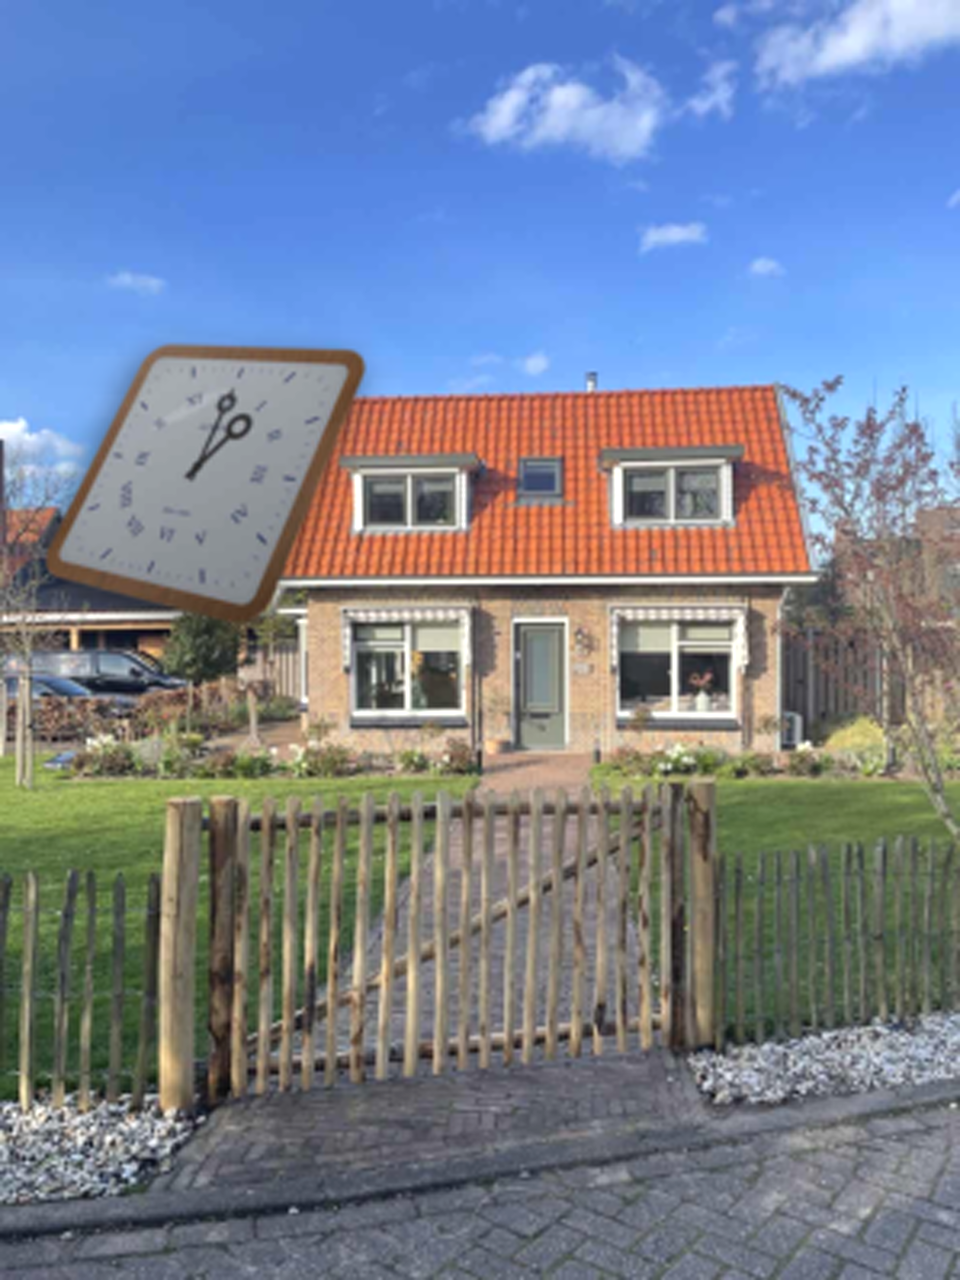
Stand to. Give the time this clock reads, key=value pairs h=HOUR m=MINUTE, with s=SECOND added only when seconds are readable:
h=1 m=0
